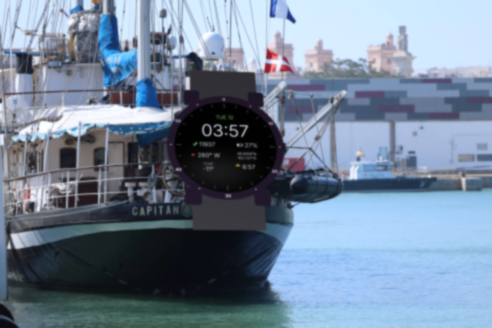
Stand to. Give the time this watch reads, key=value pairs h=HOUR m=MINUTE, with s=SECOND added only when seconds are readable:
h=3 m=57
